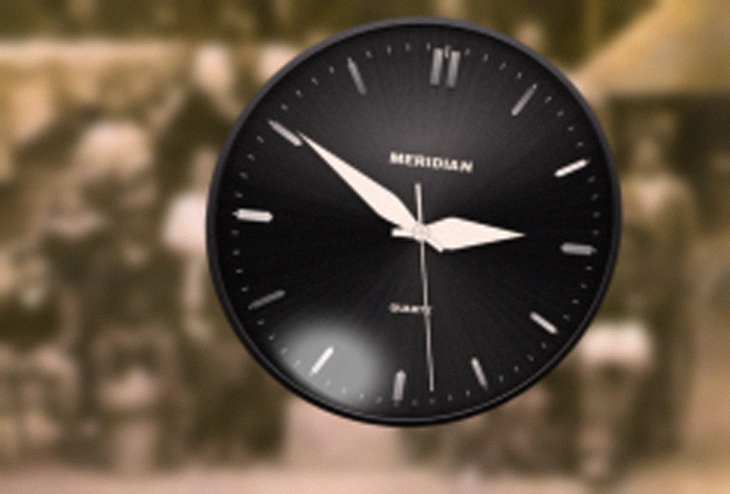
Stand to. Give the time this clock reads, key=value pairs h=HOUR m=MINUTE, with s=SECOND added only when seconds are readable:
h=2 m=50 s=28
